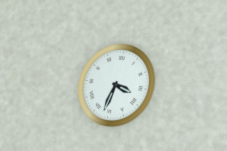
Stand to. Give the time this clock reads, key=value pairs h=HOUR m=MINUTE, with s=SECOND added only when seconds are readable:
h=3 m=32
